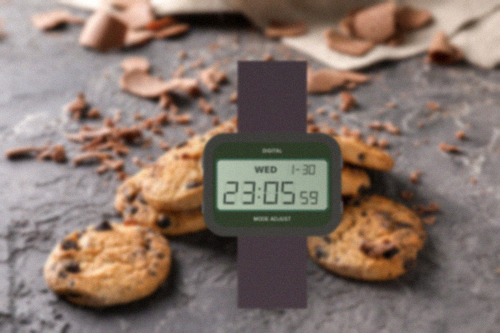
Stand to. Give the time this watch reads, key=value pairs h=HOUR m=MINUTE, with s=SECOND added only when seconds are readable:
h=23 m=5 s=59
